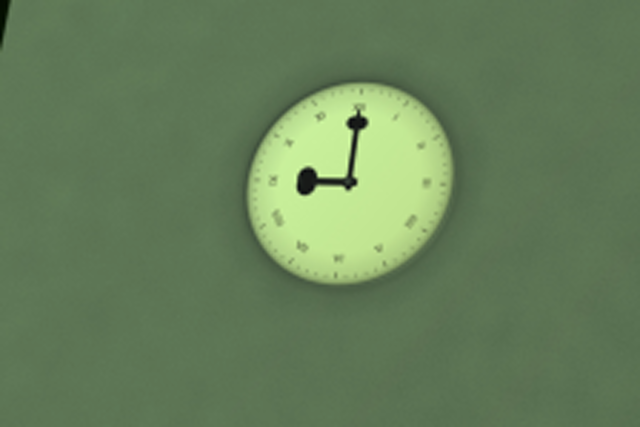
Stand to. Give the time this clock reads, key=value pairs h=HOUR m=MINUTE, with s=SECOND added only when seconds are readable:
h=9 m=0
